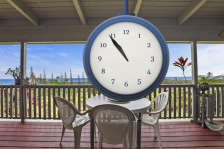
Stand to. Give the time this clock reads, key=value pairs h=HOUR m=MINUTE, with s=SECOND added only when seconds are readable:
h=10 m=54
